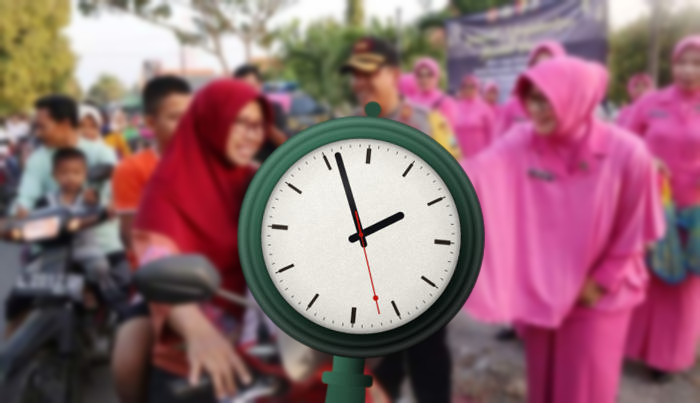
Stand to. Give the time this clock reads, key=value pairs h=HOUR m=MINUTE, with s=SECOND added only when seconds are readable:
h=1 m=56 s=27
